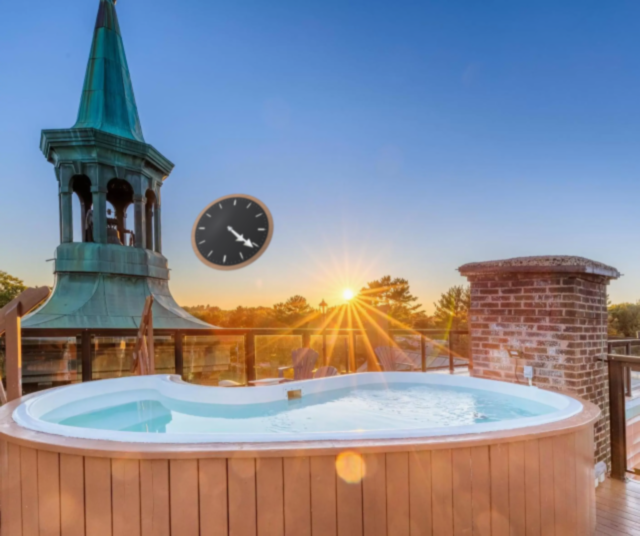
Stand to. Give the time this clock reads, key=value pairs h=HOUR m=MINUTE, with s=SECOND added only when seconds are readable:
h=4 m=21
